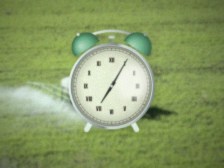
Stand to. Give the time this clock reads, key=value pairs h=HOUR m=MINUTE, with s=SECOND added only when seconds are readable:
h=7 m=5
